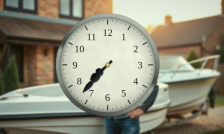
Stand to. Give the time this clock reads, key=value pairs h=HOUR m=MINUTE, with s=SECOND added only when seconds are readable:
h=7 m=37
